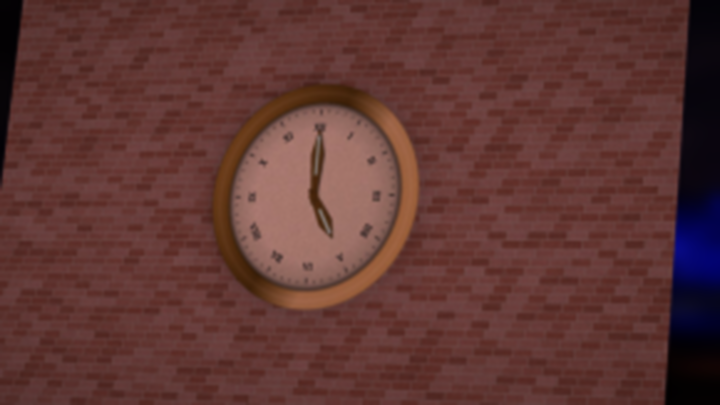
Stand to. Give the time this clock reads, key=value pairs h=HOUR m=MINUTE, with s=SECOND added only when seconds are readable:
h=5 m=0
